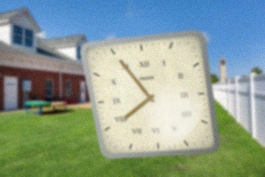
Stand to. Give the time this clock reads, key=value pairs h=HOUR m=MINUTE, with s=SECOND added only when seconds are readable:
h=7 m=55
